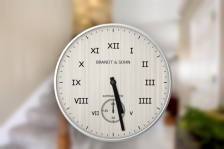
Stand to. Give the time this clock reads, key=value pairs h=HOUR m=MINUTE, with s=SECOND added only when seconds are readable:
h=5 m=28
